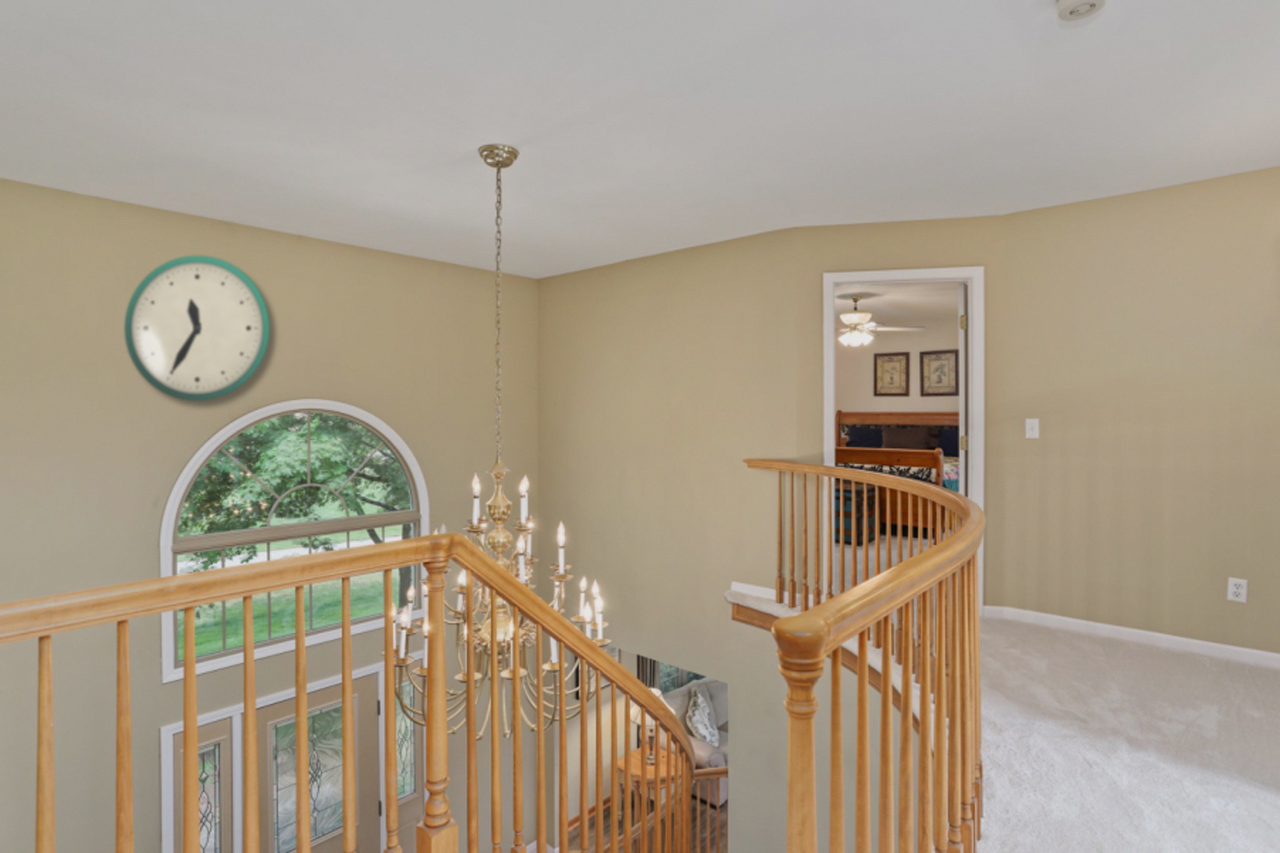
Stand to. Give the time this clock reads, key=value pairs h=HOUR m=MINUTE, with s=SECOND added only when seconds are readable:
h=11 m=35
